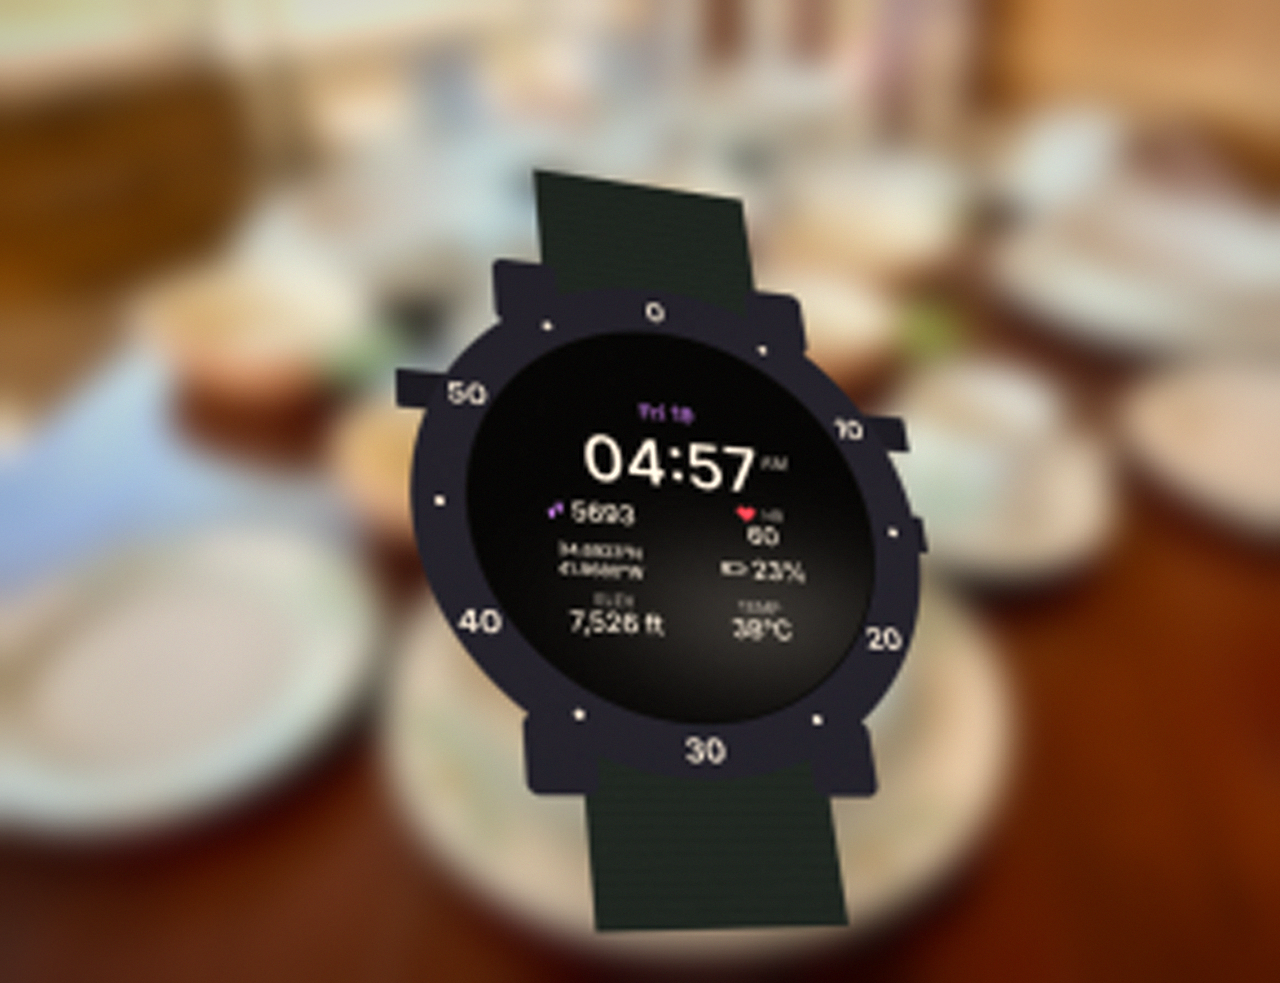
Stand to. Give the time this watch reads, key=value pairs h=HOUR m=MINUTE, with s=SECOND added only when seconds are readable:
h=4 m=57
